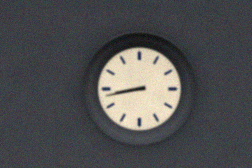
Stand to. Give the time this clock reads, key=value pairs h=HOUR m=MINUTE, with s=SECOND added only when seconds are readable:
h=8 m=43
